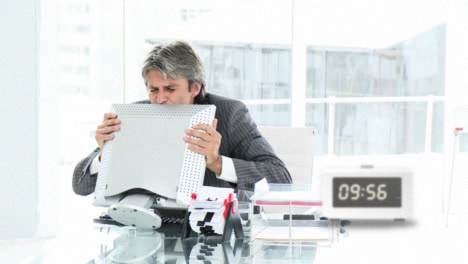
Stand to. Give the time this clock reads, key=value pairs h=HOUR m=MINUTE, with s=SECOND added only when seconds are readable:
h=9 m=56
